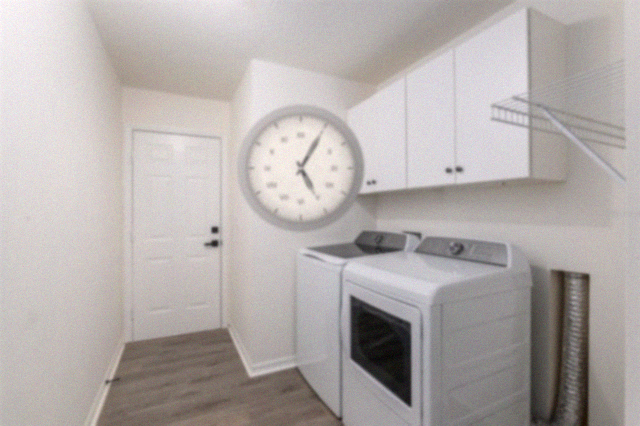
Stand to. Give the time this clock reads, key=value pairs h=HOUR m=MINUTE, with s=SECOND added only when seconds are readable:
h=5 m=5
